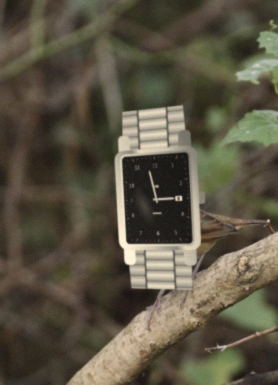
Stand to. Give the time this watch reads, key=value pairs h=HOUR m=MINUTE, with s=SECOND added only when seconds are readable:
h=2 m=58
